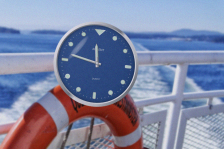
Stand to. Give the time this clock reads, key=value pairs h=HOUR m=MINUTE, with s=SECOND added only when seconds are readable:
h=11 m=47
